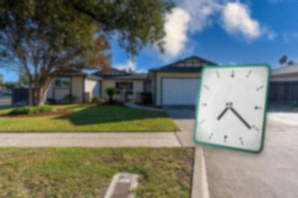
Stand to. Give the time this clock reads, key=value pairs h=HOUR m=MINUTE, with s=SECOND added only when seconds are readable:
h=7 m=21
